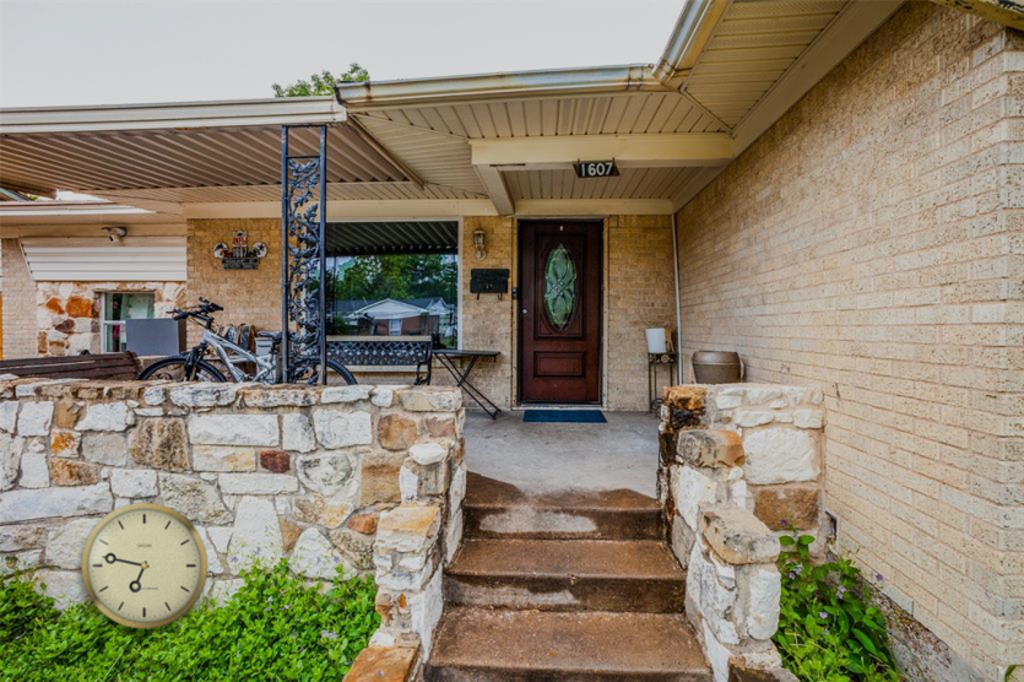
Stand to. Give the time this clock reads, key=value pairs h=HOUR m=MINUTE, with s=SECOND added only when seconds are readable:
h=6 m=47
